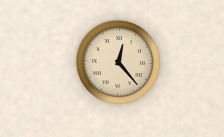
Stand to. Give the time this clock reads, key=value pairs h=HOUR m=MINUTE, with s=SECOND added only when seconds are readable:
h=12 m=23
